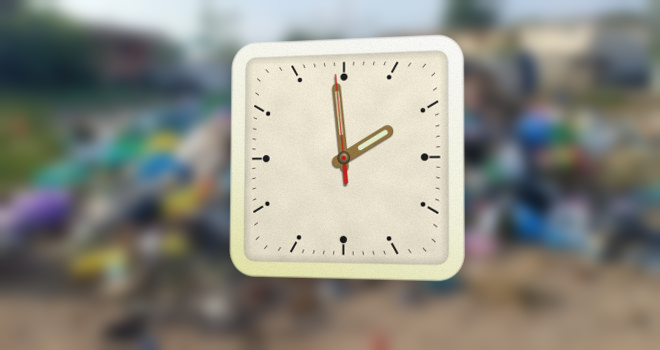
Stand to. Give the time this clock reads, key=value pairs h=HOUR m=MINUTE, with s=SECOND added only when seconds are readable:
h=1 m=58 s=59
